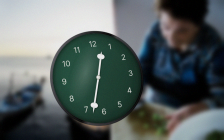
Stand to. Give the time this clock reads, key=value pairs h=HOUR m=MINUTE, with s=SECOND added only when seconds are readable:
h=12 m=33
